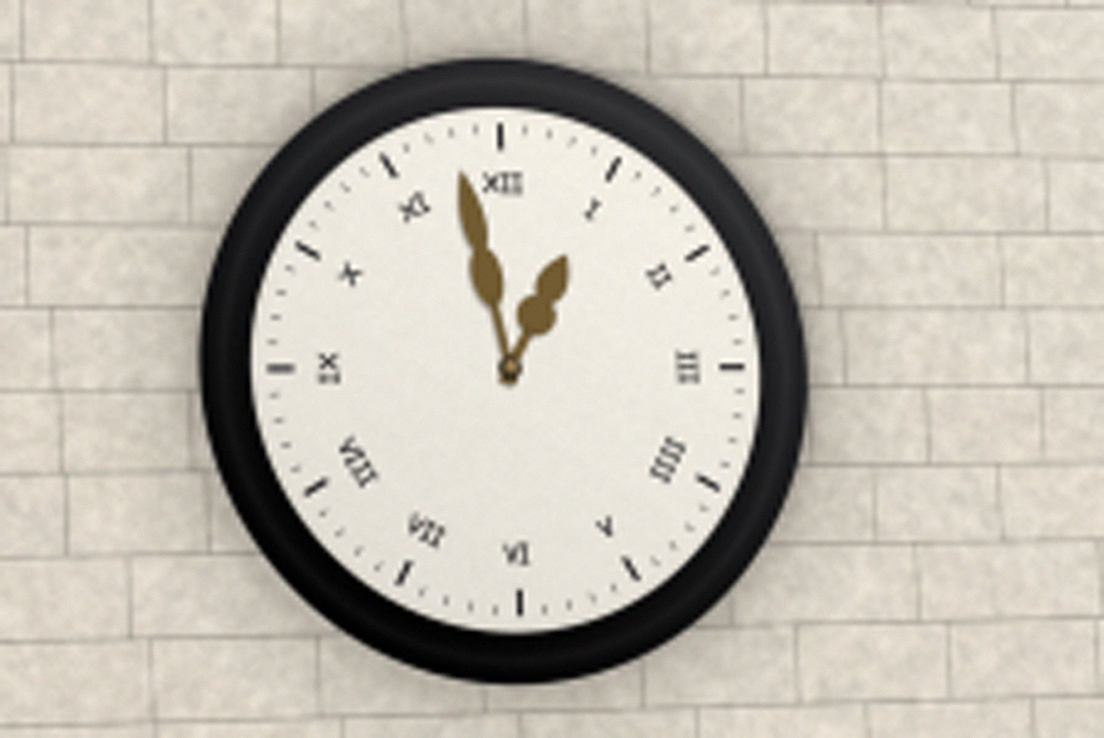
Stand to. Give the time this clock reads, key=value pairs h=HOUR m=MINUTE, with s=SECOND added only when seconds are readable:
h=12 m=58
